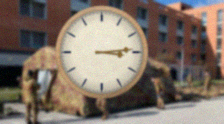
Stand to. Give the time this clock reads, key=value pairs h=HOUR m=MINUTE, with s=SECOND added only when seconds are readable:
h=3 m=14
